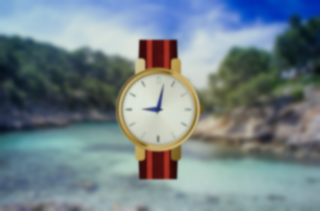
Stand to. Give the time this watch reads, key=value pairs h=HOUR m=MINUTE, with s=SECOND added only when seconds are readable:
h=9 m=2
